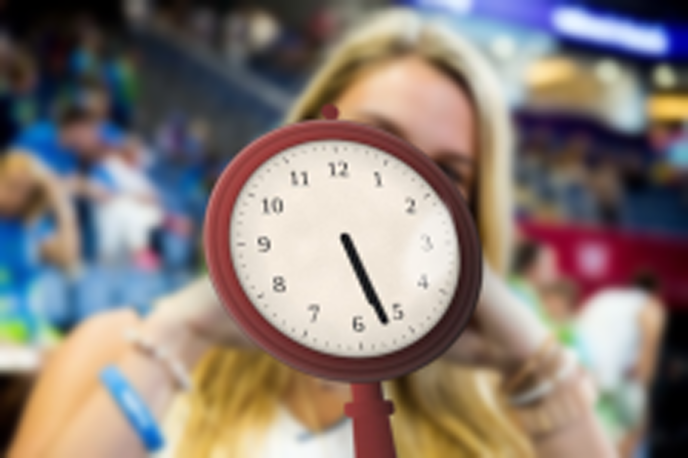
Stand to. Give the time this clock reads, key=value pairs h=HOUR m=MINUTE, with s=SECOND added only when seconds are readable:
h=5 m=27
